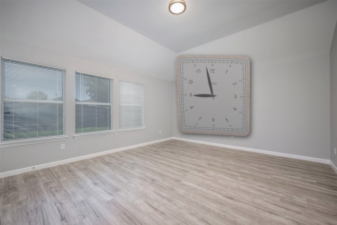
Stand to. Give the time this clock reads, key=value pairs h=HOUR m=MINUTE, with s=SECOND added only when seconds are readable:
h=8 m=58
